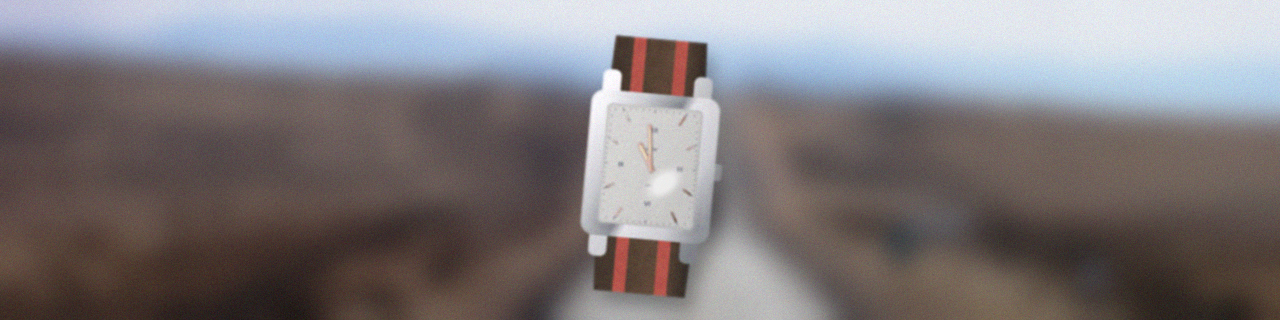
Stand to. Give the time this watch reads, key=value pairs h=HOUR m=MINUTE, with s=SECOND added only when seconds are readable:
h=10 m=59
